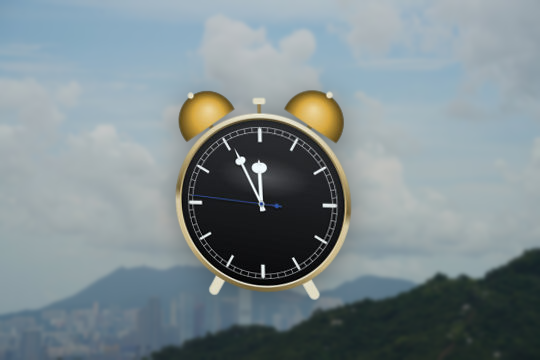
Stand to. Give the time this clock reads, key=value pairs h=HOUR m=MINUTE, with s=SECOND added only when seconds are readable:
h=11 m=55 s=46
